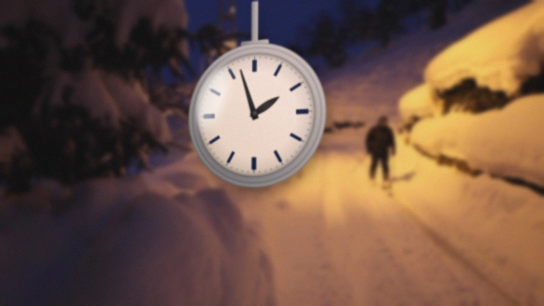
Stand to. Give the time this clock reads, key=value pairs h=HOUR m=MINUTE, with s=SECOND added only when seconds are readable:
h=1 m=57
